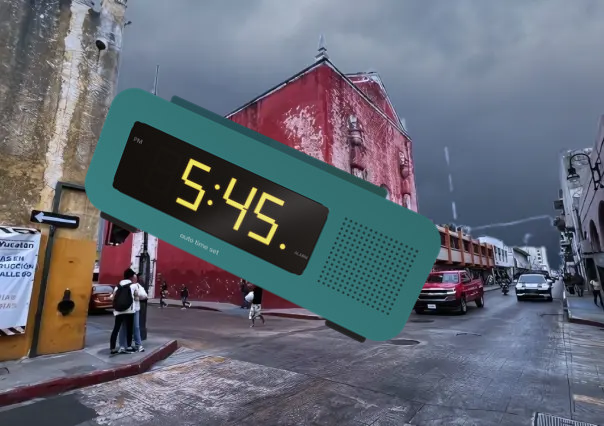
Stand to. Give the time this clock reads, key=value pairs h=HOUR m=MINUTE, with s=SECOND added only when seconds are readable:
h=5 m=45
